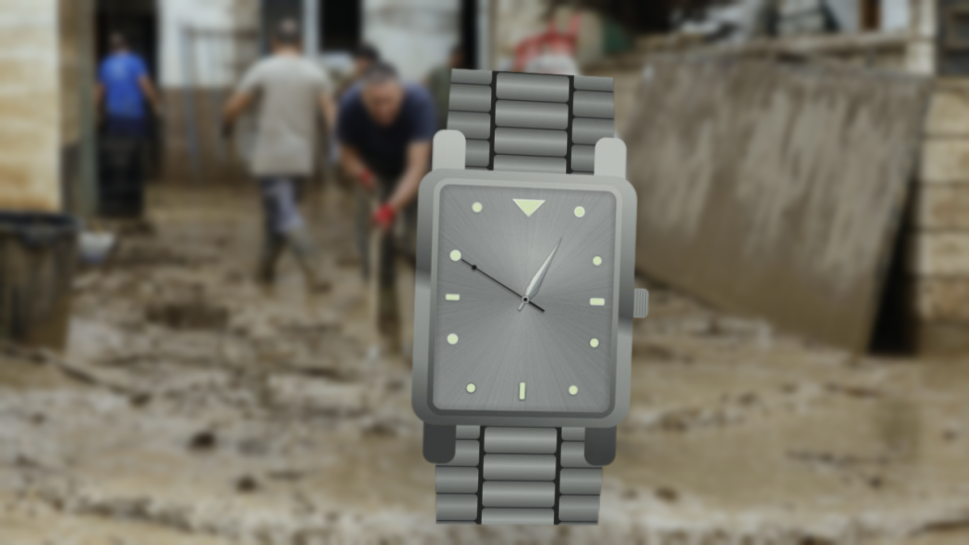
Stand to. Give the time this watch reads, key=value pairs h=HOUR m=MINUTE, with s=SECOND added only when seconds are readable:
h=1 m=4 s=50
